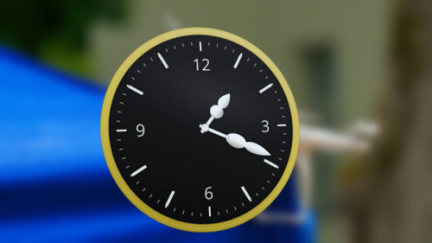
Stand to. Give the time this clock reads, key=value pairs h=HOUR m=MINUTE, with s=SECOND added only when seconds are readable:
h=1 m=19
